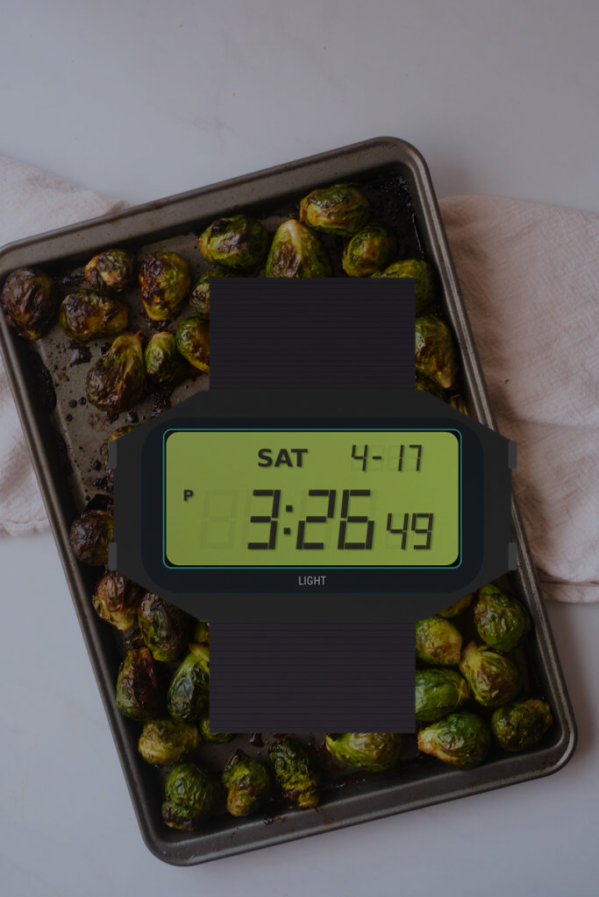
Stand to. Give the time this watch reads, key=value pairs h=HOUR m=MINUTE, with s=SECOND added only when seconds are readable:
h=3 m=26 s=49
